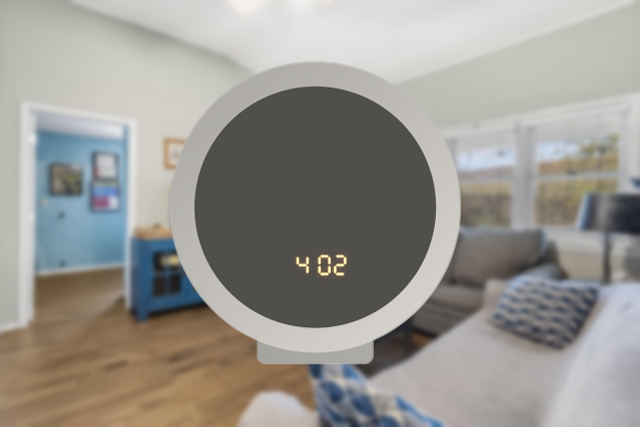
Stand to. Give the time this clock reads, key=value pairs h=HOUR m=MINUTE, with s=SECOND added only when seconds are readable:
h=4 m=2
